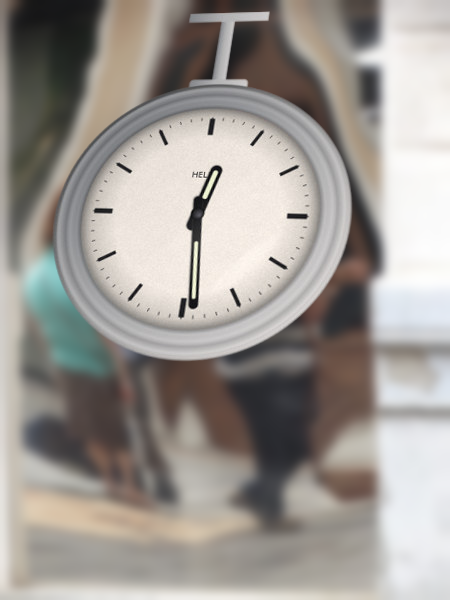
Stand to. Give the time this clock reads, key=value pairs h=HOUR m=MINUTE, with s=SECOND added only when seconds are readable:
h=12 m=29
